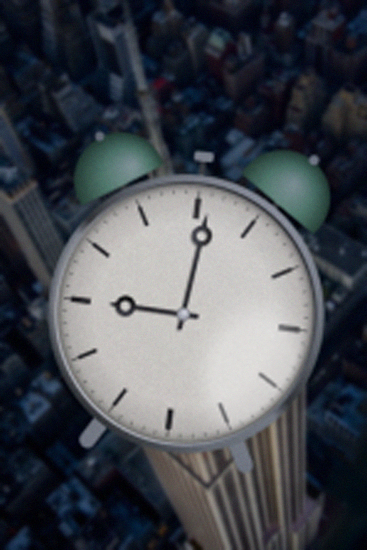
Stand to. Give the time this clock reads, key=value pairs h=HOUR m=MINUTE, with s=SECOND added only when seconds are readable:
h=9 m=1
